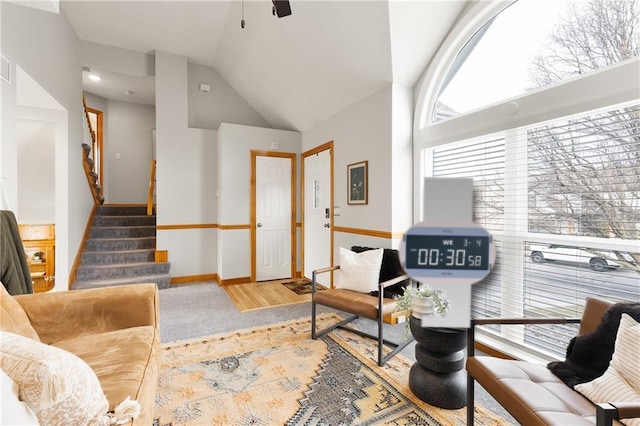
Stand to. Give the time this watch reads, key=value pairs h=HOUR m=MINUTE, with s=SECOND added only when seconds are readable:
h=0 m=30 s=58
